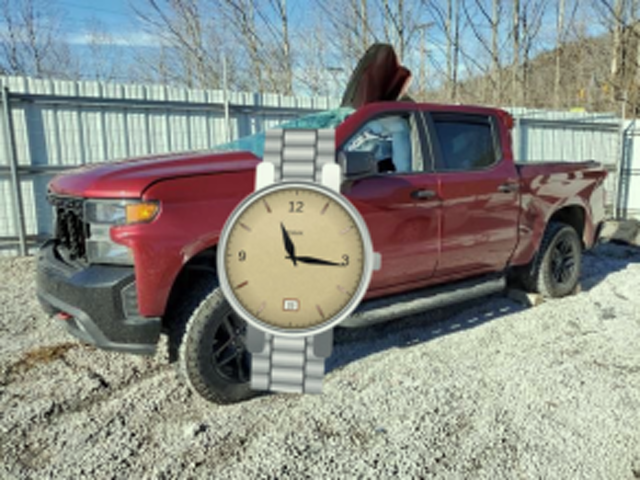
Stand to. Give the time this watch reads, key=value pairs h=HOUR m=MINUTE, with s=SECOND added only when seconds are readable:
h=11 m=16
